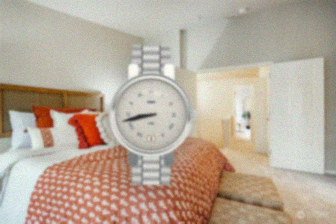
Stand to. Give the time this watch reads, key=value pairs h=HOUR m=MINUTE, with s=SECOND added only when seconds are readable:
h=8 m=43
